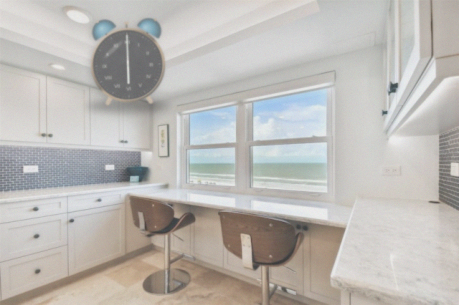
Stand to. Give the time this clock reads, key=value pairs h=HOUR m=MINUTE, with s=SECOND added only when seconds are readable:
h=6 m=0
